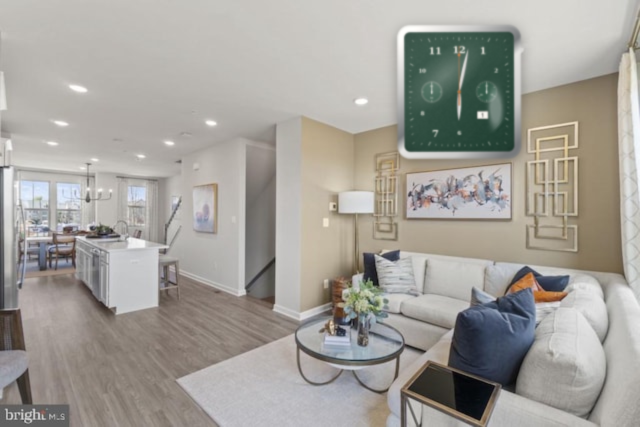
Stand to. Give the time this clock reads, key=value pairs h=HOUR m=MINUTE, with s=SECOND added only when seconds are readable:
h=6 m=2
